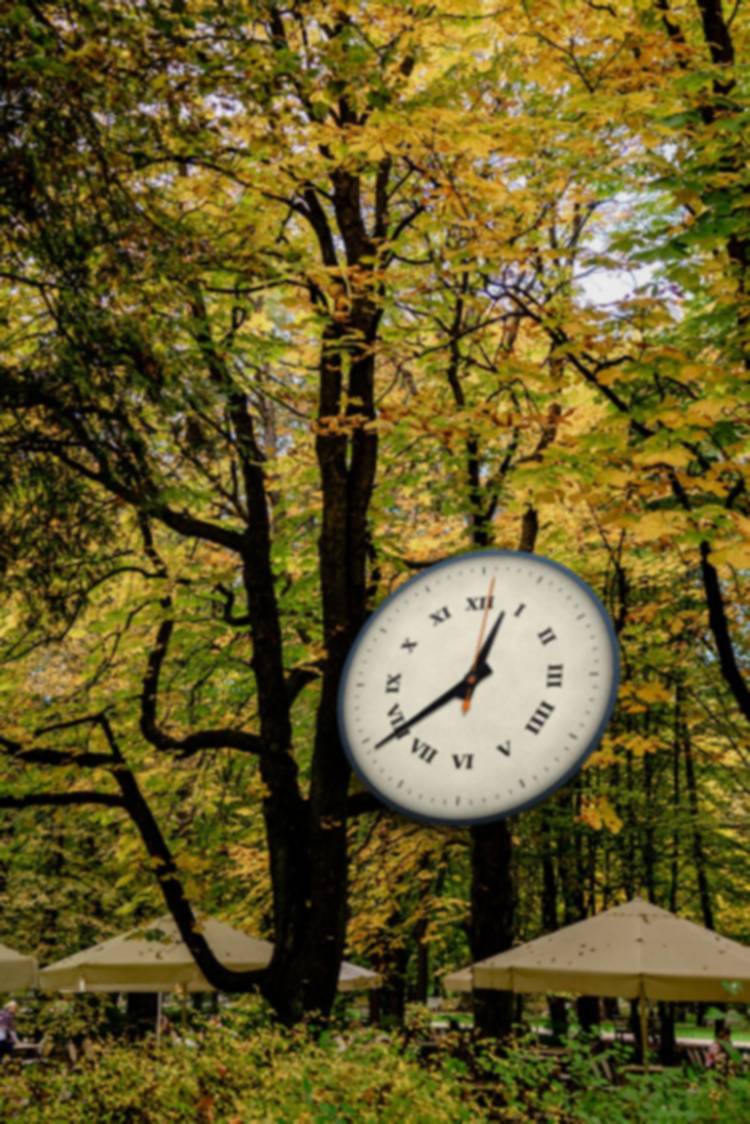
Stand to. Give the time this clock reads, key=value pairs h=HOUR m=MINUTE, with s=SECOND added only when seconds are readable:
h=12 m=39 s=1
